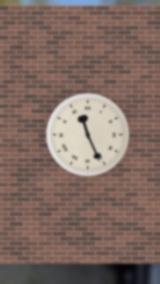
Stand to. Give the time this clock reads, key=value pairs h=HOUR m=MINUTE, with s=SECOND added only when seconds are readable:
h=11 m=26
